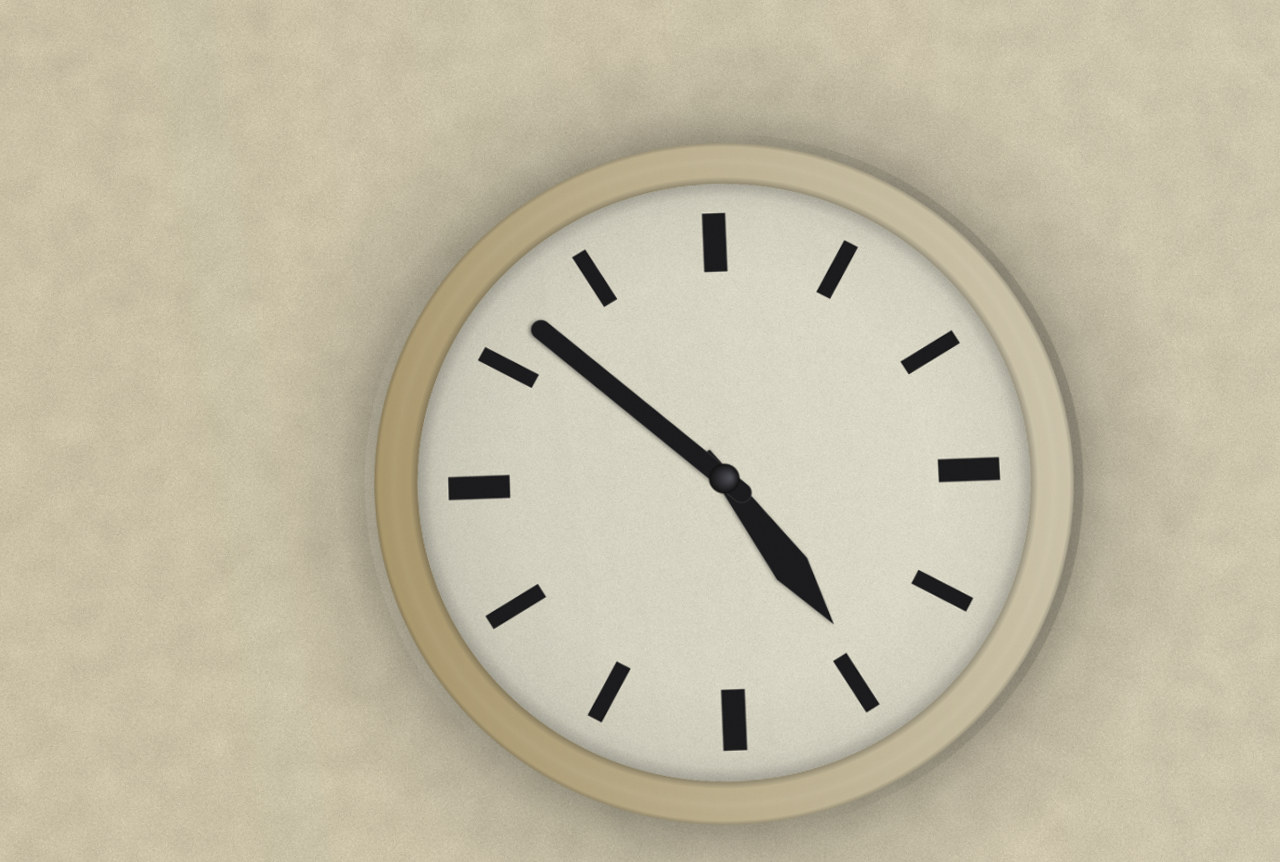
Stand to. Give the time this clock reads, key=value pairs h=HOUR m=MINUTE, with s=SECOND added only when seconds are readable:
h=4 m=52
